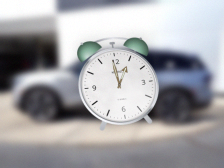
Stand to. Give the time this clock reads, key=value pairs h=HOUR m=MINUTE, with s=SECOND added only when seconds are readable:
h=12 m=59
